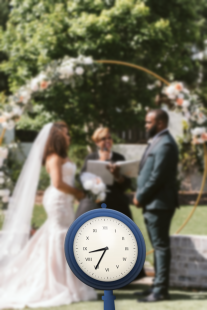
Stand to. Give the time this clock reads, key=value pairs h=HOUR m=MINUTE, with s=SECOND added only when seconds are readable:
h=8 m=35
